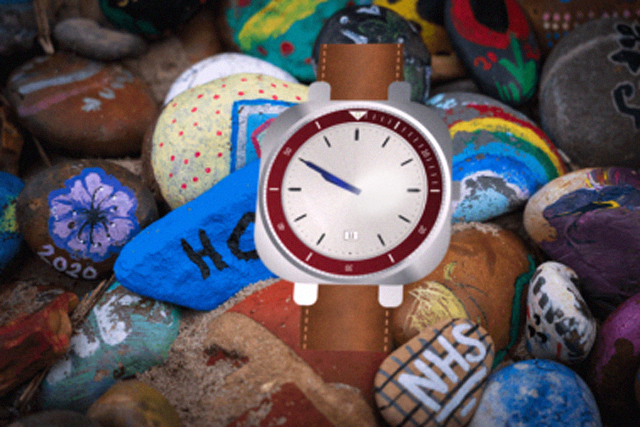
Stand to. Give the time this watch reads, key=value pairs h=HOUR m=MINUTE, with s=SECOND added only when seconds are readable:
h=9 m=50
